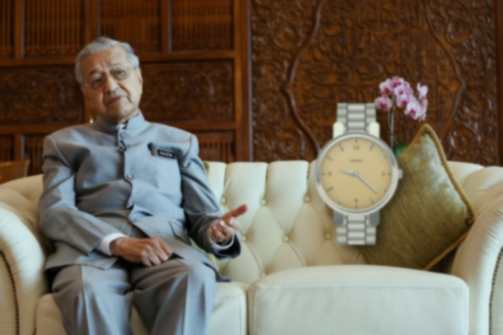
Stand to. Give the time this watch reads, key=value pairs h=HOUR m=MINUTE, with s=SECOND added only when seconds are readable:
h=9 m=22
